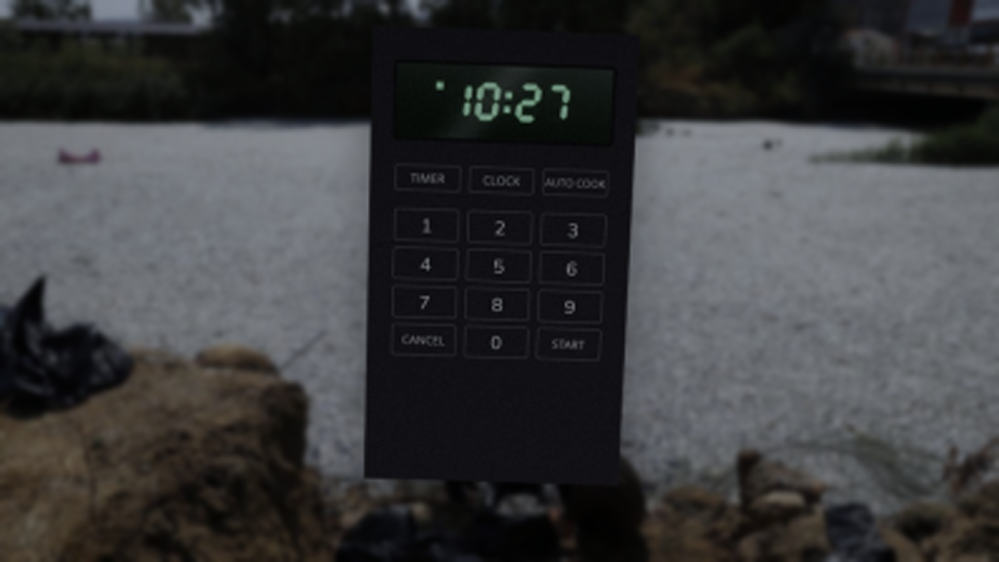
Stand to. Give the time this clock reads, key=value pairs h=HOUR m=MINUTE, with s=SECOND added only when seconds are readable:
h=10 m=27
